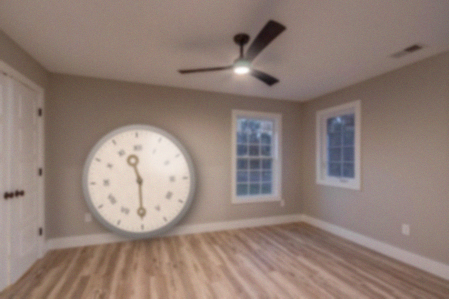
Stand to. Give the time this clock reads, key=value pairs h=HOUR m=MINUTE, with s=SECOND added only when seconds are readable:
h=11 m=30
